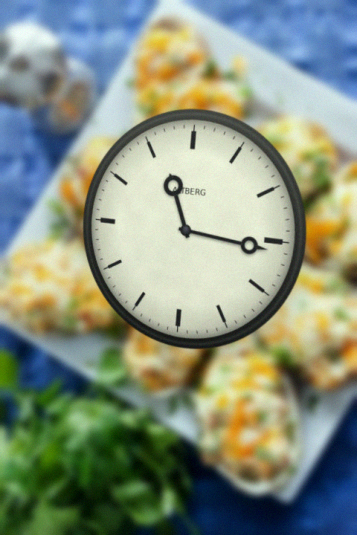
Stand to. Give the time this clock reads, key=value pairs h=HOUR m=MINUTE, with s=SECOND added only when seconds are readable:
h=11 m=16
